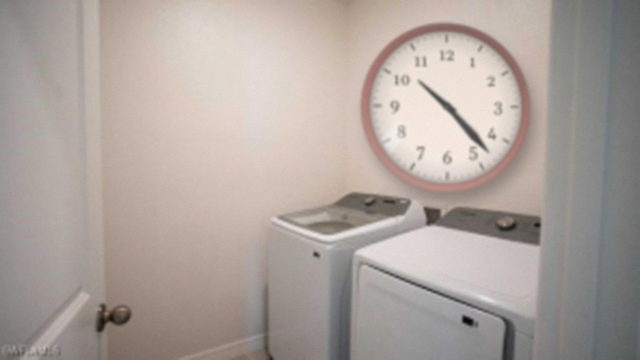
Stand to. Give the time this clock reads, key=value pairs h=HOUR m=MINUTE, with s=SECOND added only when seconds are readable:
h=10 m=23
